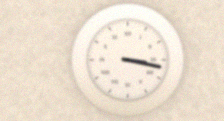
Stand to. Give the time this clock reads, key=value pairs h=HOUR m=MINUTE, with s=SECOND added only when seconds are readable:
h=3 m=17
